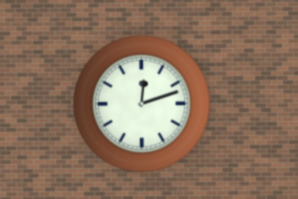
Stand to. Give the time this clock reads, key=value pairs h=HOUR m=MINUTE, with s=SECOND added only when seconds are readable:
h=12 m=12
